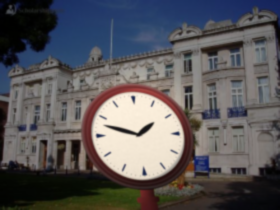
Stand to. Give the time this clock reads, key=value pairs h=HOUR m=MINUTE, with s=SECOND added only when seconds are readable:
h=1 m=48
